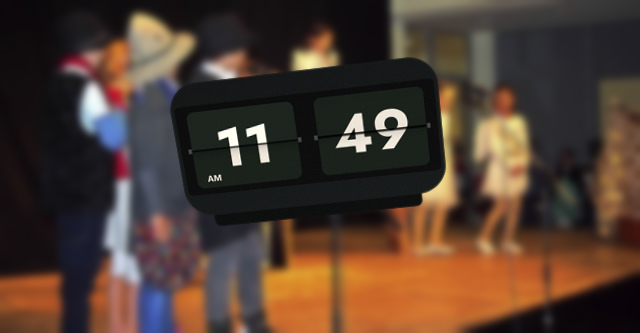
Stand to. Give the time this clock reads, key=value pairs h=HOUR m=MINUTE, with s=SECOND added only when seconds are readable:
h=11 m=49
